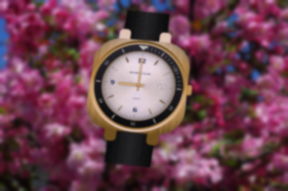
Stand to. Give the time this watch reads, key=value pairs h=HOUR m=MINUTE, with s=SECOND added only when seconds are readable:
h=9 m=0
